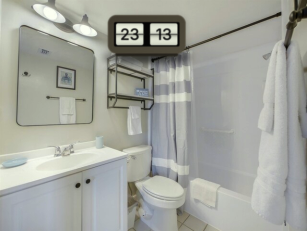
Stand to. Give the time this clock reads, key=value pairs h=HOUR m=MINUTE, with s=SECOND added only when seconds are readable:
h=23 m=13
